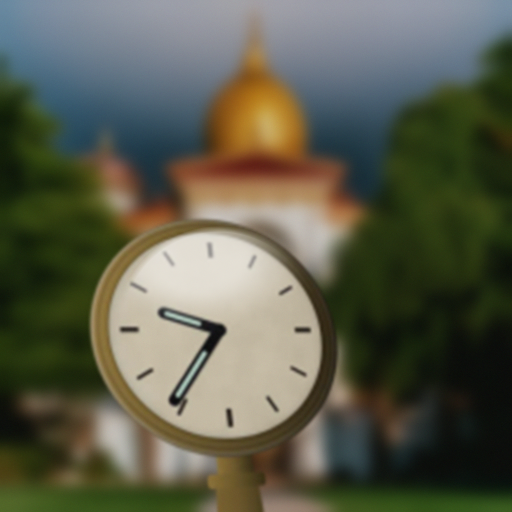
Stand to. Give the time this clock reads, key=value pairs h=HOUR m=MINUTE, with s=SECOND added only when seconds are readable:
h=9 m=36
